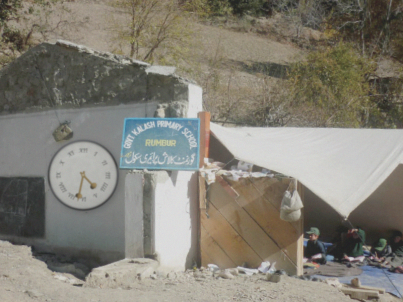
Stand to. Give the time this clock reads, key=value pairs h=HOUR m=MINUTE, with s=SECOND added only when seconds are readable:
h=4 m=32
